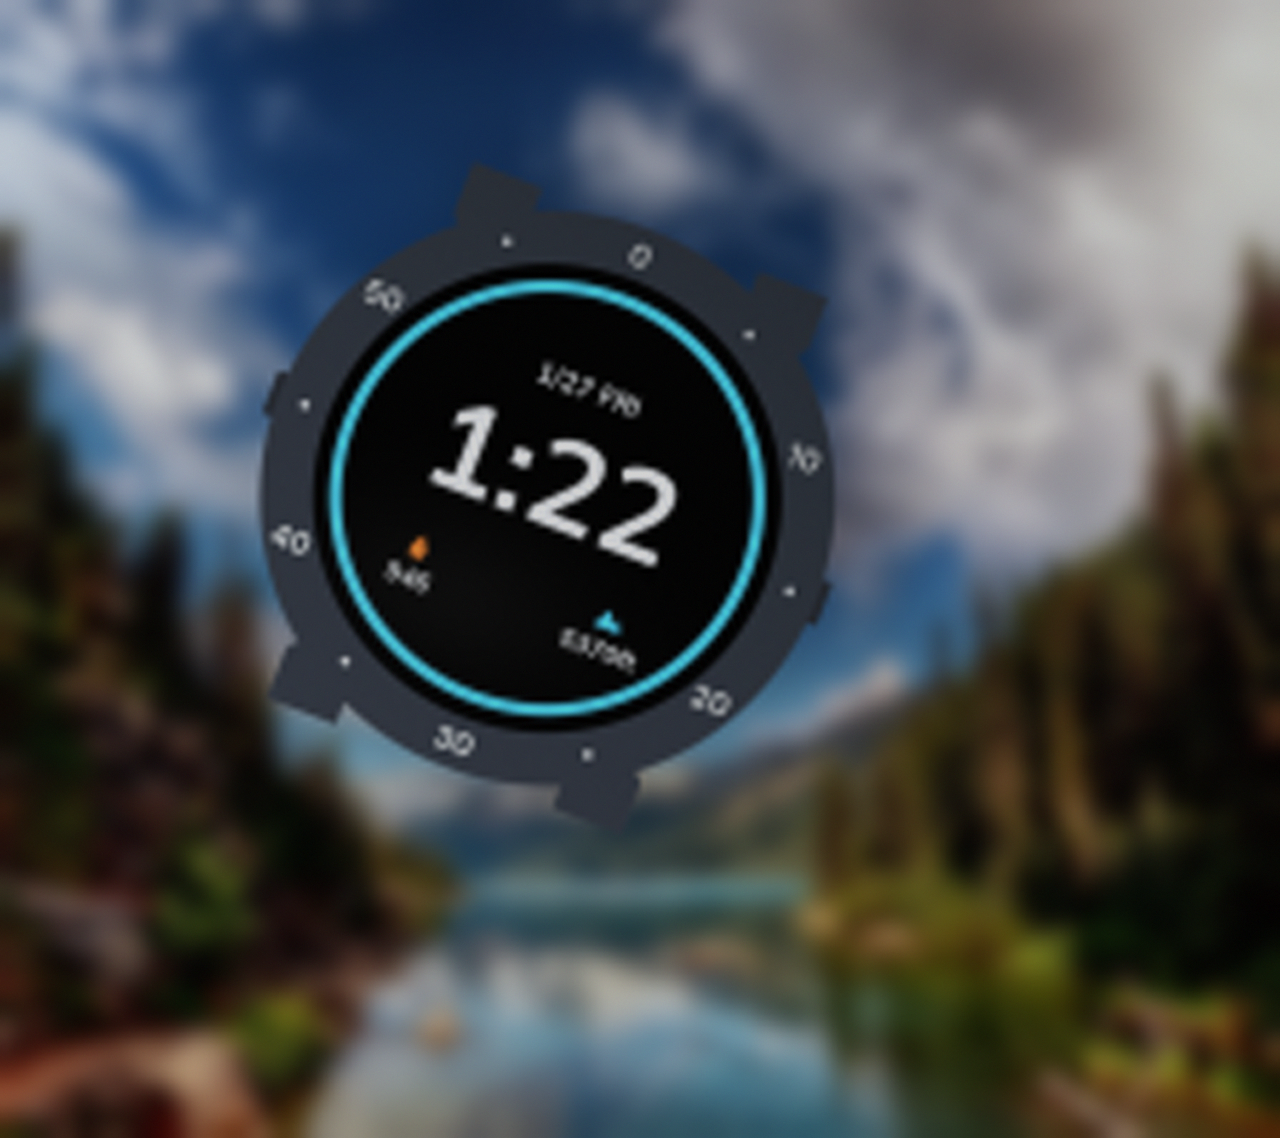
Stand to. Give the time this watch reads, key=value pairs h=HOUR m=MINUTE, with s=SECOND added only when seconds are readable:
h=1 m=22
